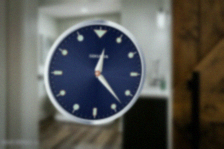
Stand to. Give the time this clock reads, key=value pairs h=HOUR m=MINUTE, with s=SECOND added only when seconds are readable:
h=12 m=23
